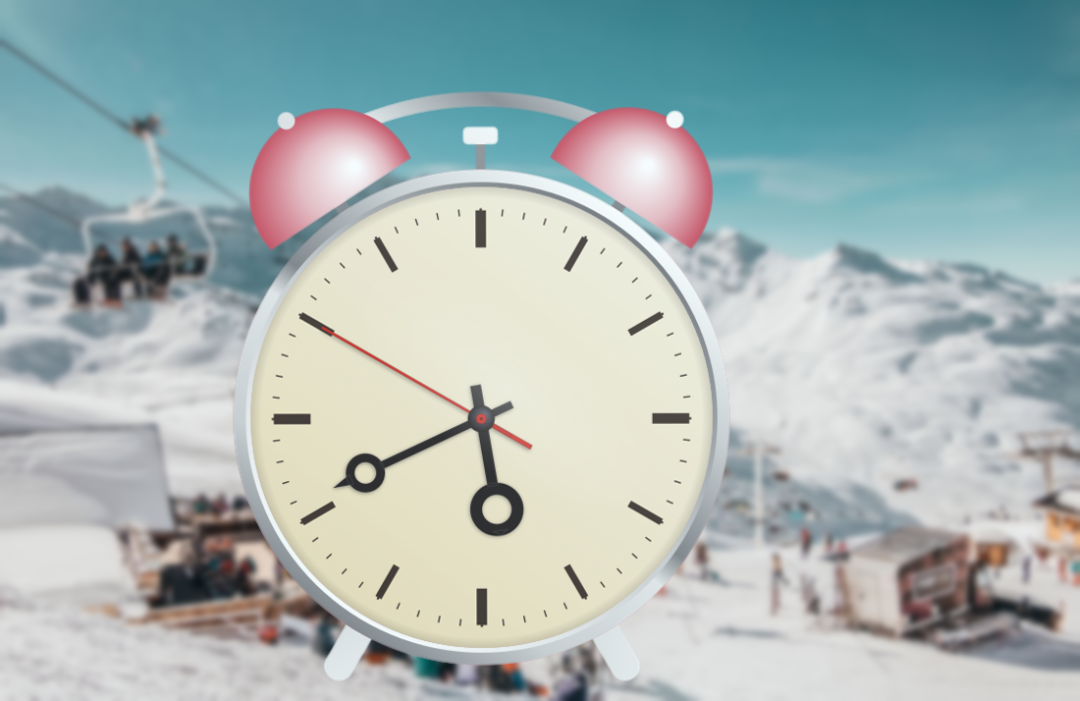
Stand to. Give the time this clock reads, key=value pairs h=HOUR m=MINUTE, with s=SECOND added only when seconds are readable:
h=5 m=40 s=50
